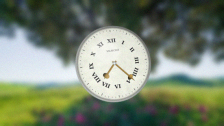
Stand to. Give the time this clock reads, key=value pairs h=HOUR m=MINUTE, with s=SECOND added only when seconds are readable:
h=7 m=23
